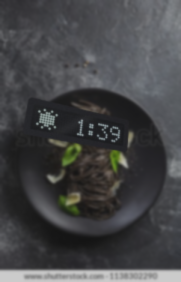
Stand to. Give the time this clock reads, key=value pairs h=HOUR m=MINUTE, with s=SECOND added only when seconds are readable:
h=1 m=39
